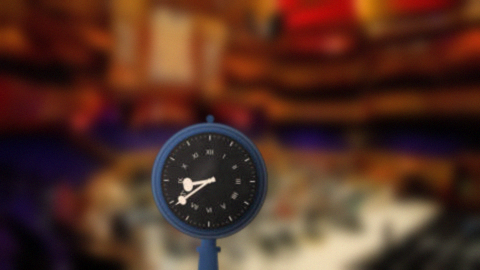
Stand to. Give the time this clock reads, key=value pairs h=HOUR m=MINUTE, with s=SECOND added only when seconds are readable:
h=8 m=39
